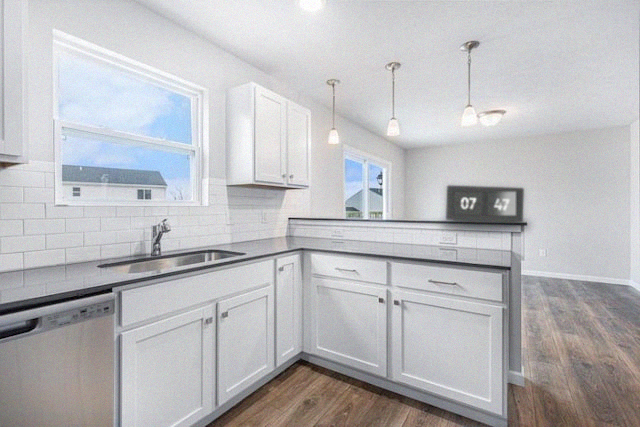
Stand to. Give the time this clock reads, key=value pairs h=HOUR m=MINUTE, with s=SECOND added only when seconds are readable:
h=7 m=47
